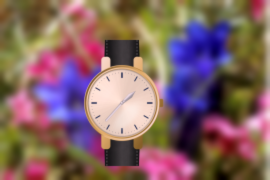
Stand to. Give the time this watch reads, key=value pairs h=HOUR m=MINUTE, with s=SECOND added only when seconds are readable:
h=1 m=37
